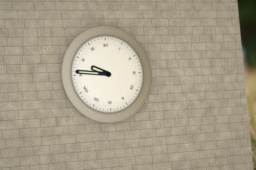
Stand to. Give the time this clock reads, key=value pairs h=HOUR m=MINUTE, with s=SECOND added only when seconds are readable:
h=9 m=46
